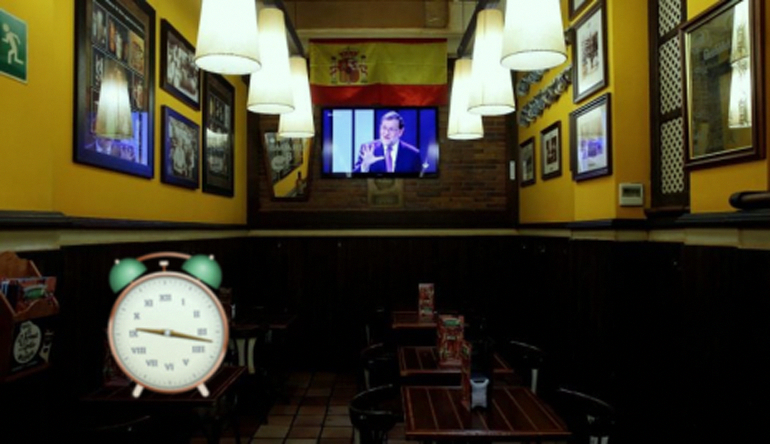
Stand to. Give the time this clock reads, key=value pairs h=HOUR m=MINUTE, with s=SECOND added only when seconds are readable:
h=9 m=17
